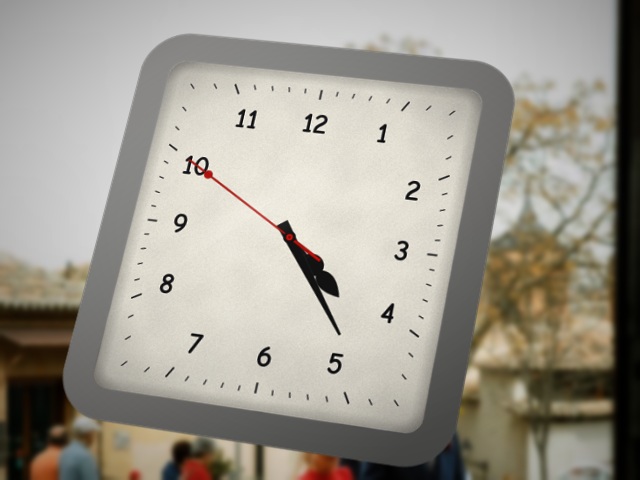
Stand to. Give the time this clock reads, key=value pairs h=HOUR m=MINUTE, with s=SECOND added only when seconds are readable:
h=4 m=23 s=50
